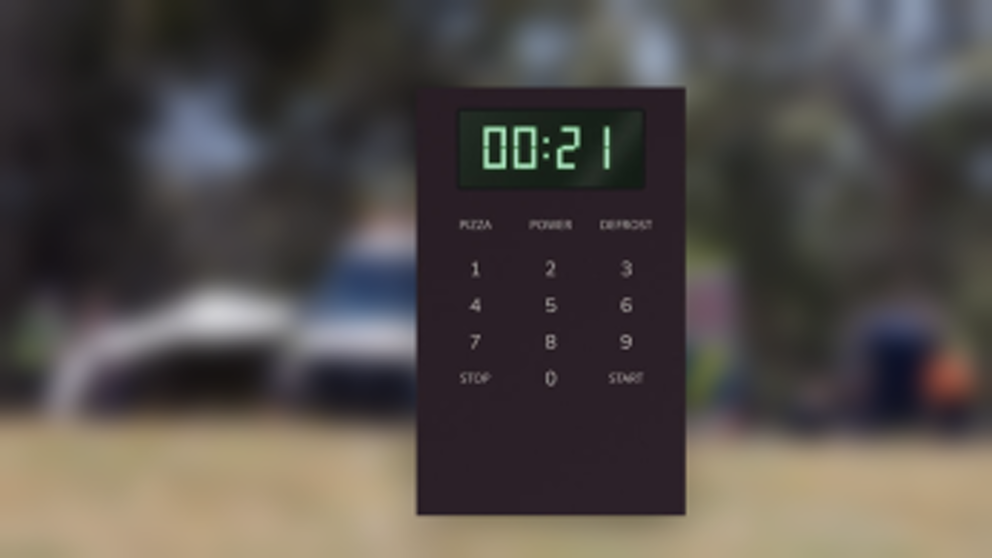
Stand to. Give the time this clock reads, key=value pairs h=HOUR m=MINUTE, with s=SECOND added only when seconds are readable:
h=0 m=21
